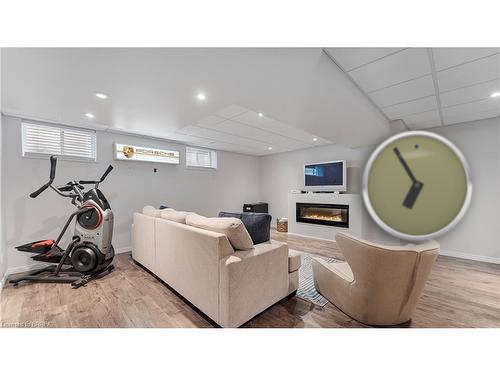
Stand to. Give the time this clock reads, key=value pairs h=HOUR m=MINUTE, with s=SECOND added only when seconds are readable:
h=6 m=55
